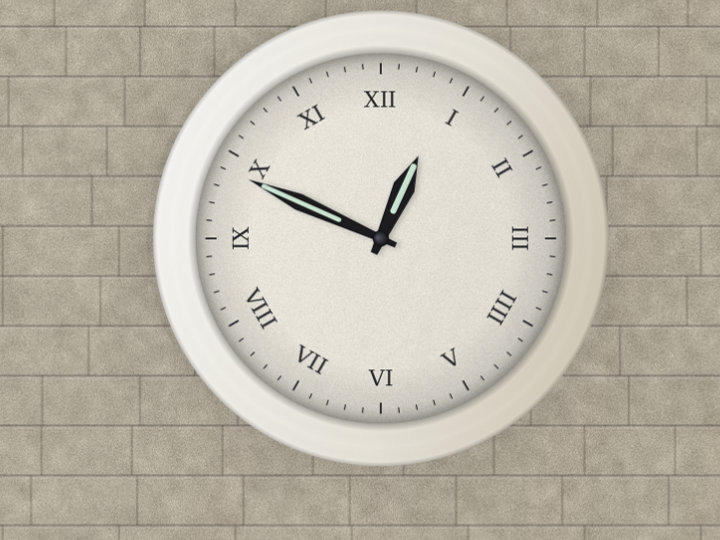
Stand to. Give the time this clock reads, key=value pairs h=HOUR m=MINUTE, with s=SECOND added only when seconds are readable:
h=12 m=49
